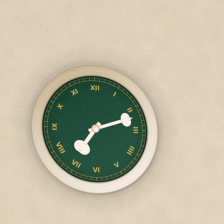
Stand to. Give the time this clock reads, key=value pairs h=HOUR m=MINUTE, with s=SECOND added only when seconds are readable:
h=7 m=12
